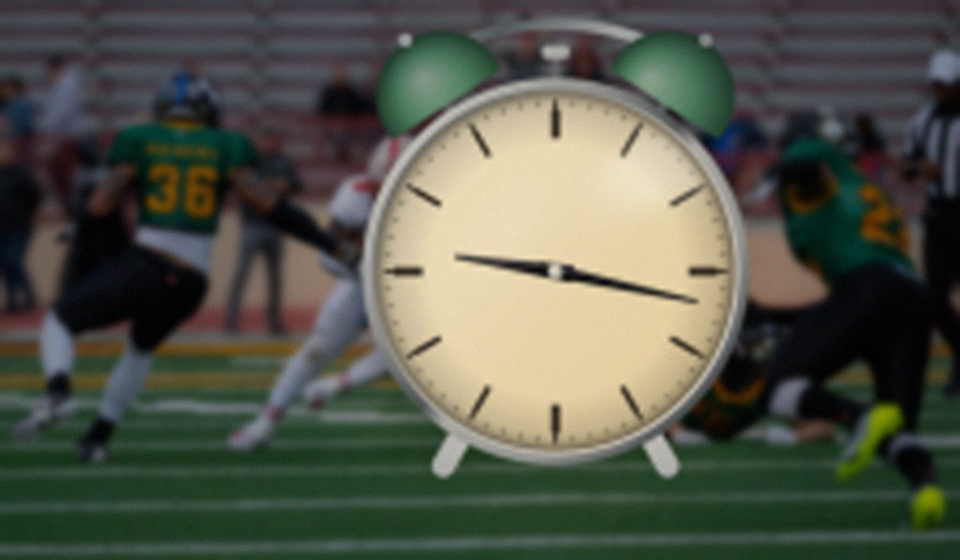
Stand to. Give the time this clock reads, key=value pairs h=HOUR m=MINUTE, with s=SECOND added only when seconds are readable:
h=9 m=17
